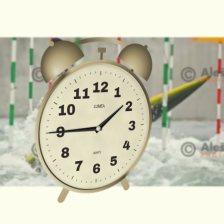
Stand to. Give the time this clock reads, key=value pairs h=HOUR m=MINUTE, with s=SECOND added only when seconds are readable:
h=1 m=45
